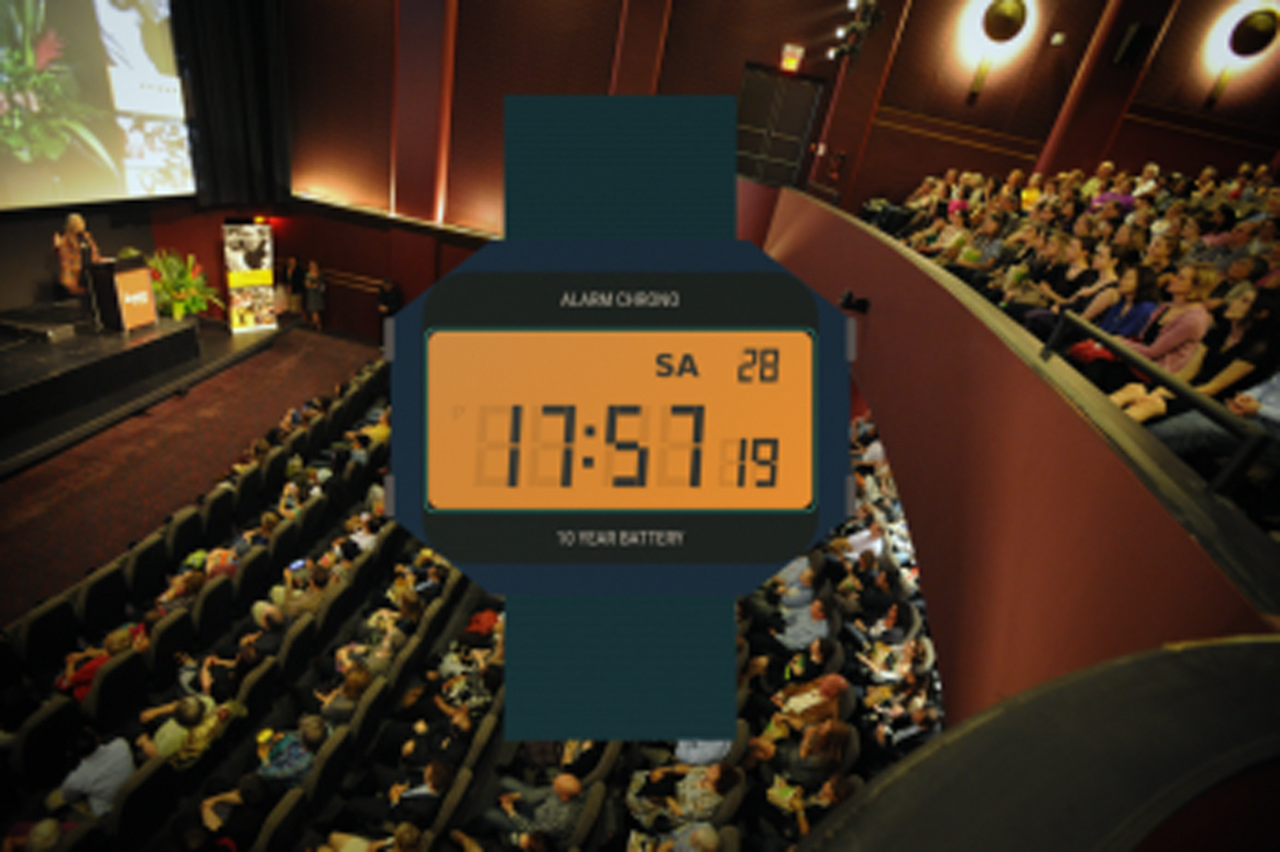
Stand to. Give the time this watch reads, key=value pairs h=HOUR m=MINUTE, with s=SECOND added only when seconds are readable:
h=17 m=57 s=19
